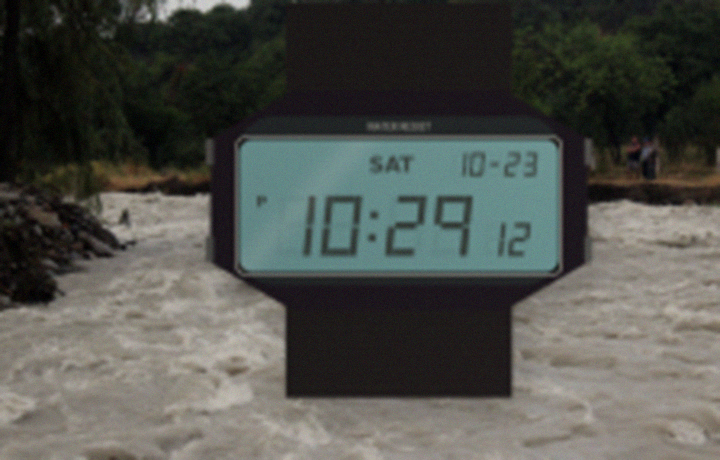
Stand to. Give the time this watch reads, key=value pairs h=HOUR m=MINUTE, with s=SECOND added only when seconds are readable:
h=10 m=29 s=12
